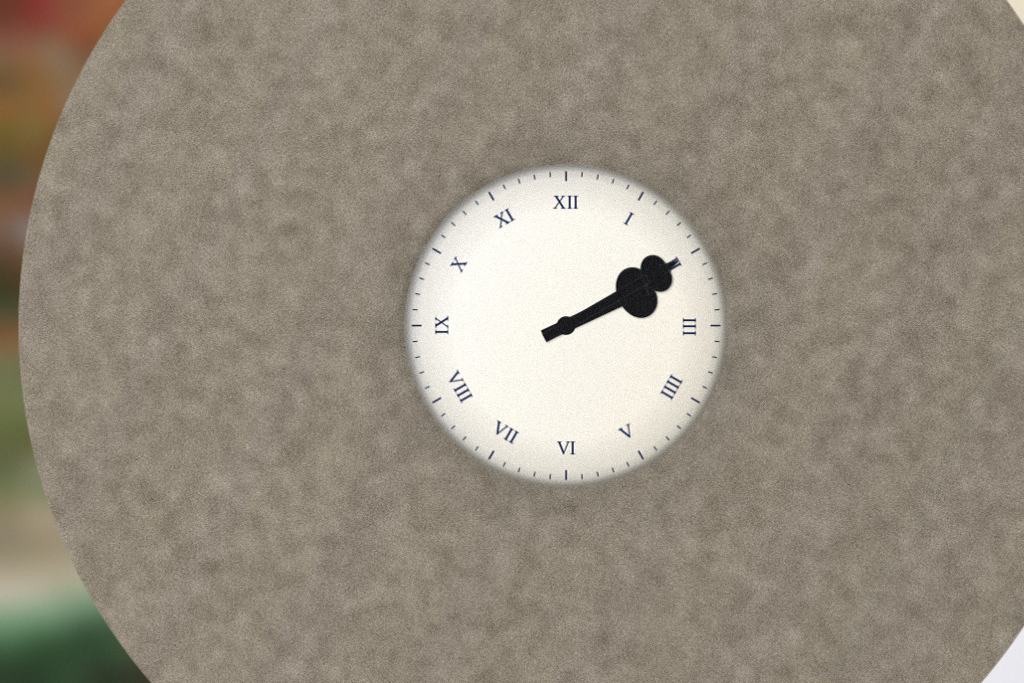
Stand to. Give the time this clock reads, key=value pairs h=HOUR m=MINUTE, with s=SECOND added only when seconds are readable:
h=2 m=10
